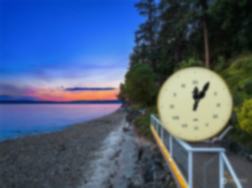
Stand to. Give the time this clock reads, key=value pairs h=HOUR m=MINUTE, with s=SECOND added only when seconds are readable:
h=12 m=5
